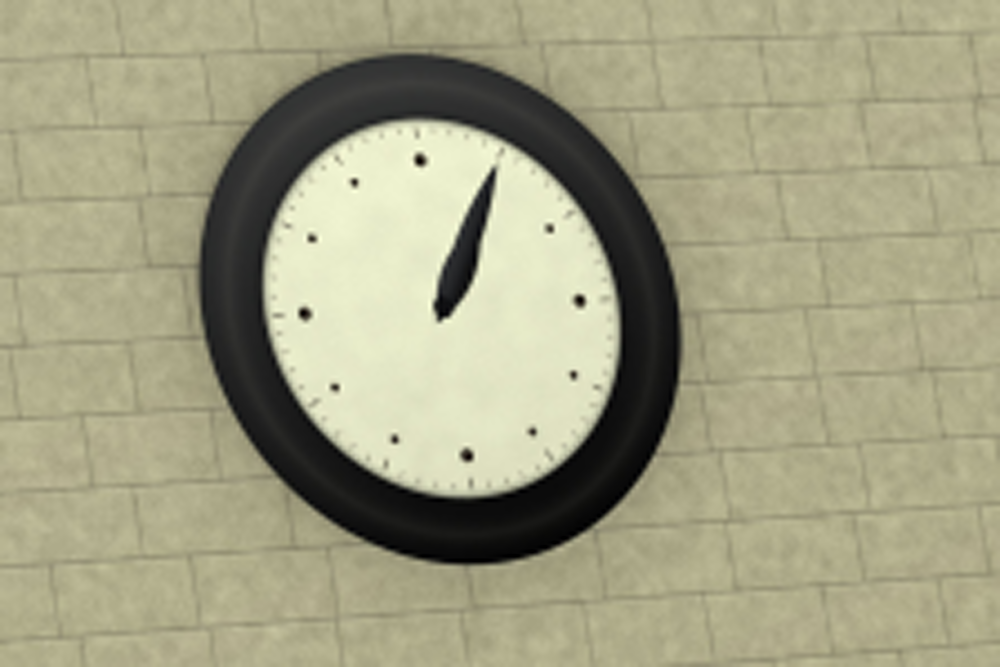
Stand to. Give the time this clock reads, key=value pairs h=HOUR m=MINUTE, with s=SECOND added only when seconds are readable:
h=1 m=5
